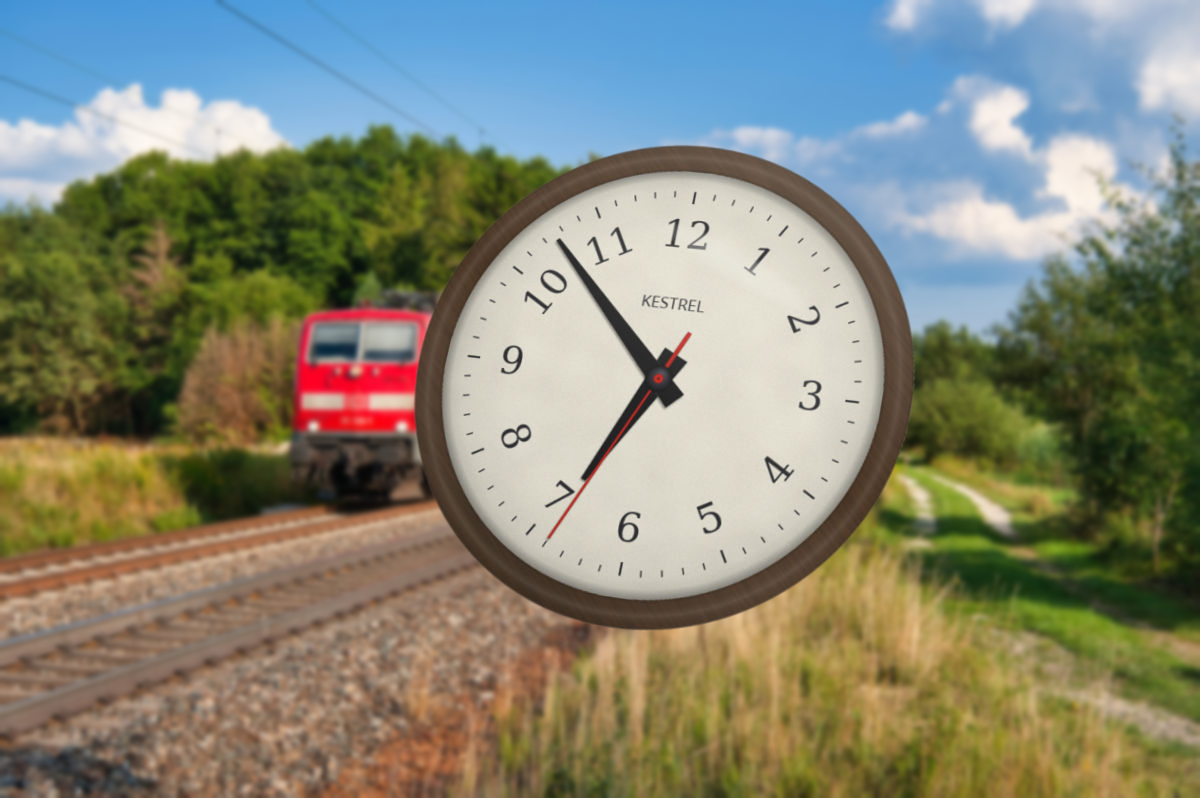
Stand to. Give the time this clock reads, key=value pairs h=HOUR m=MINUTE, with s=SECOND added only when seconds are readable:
h=6 m=52 s=34
